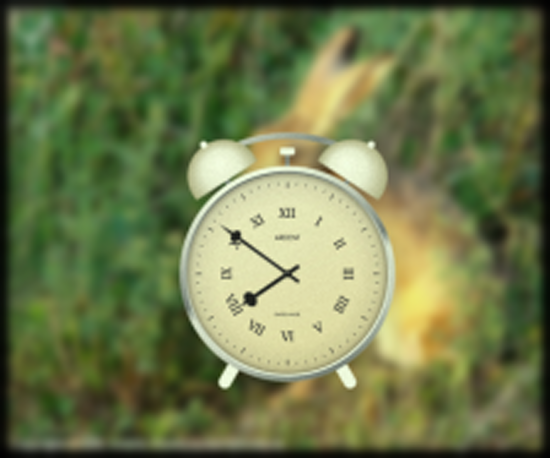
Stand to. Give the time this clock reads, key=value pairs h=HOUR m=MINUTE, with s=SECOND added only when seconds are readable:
h=7 m=51
